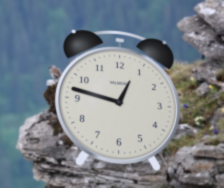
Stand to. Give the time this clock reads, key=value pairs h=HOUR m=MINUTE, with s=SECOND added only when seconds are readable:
h=12 m=47
